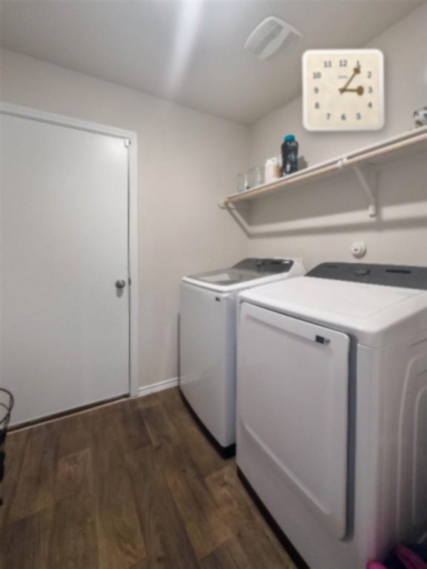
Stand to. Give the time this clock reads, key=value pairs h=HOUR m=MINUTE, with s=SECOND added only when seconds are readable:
h=3 m=6
